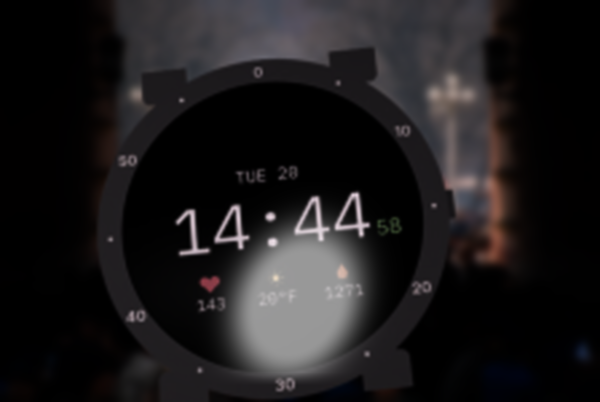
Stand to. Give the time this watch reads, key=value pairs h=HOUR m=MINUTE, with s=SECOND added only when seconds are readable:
h=14 m=44
